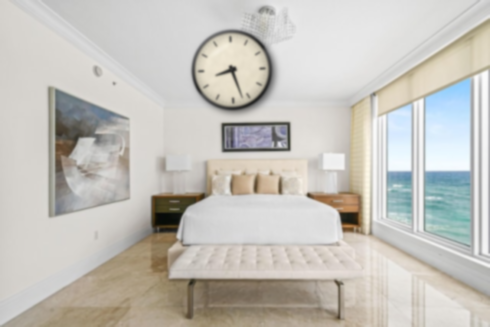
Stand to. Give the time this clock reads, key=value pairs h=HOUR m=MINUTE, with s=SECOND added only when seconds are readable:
h=8 m=27
